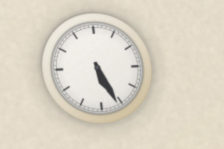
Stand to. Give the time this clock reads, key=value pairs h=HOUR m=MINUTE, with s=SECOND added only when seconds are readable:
h=5 m=26
